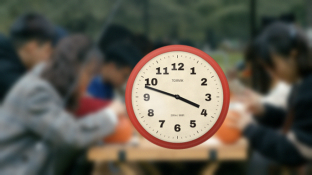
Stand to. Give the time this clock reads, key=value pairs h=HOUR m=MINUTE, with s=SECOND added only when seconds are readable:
h=3 m=48
